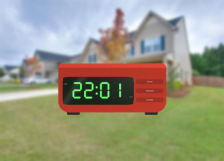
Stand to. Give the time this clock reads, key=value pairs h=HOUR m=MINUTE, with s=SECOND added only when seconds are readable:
h=22 m=1
